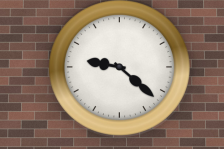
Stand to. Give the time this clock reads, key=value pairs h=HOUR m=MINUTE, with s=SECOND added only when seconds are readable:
h=9 m=22
